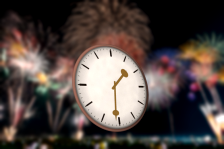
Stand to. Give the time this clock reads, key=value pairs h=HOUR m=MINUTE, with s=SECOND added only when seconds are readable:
h=1 m=31
